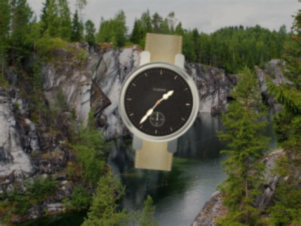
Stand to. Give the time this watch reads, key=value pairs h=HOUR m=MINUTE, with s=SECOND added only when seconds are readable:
h=1 m=36
